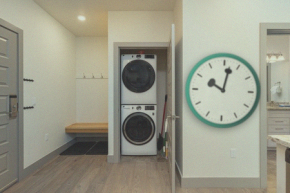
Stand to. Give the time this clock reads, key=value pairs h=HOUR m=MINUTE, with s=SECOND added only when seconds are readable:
h=10 m=2
